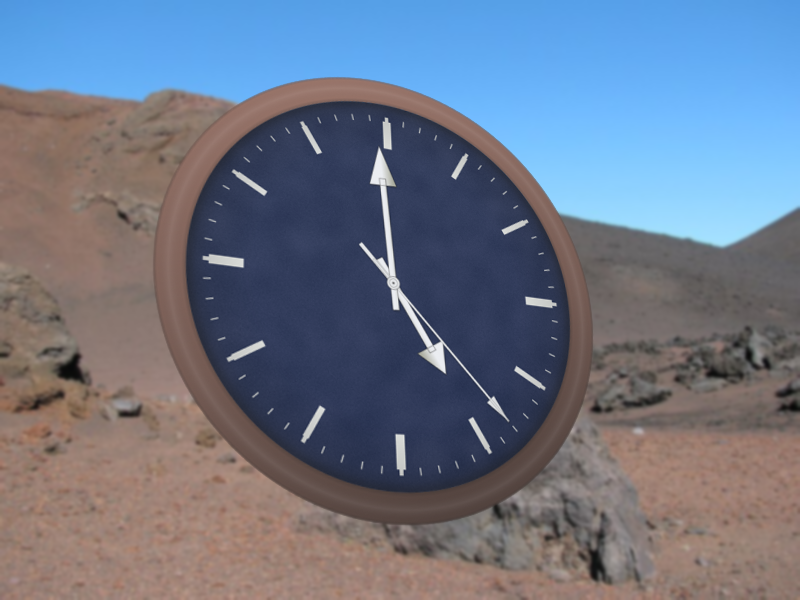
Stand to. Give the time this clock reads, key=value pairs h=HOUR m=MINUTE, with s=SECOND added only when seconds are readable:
h=4 m=59 s=23
